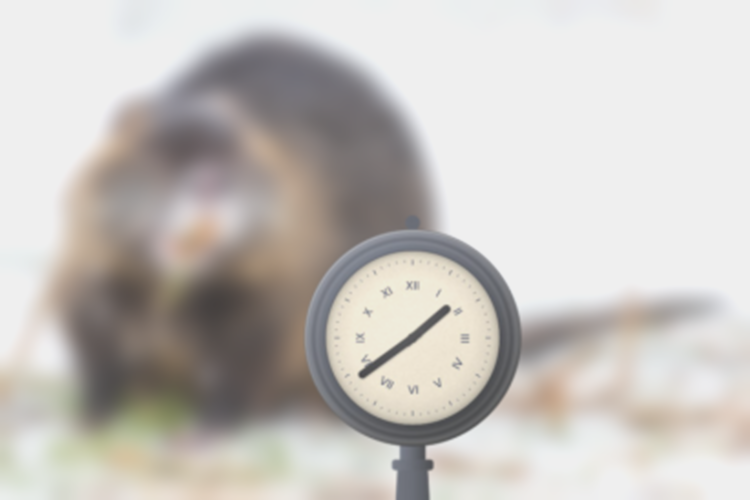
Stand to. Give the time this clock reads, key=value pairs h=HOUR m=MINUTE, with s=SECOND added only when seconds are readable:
h=1 m=39
